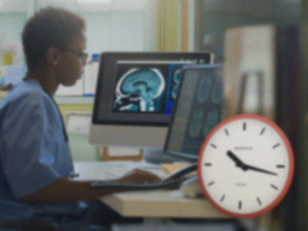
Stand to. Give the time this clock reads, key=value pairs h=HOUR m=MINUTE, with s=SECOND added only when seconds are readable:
h=10 m=17
